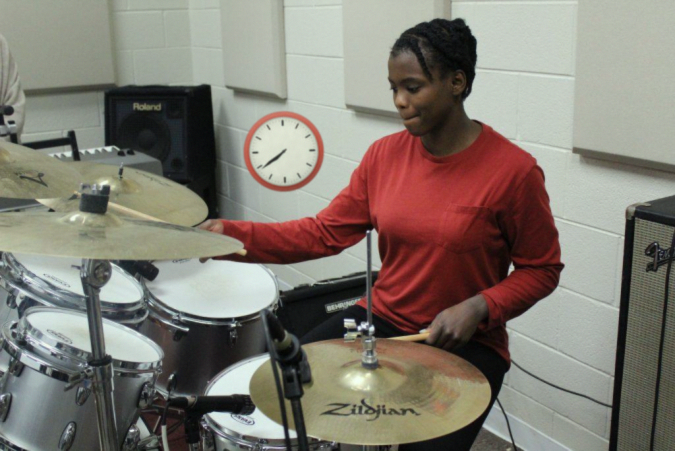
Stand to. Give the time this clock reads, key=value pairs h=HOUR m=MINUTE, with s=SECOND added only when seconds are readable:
h=7 m=39
